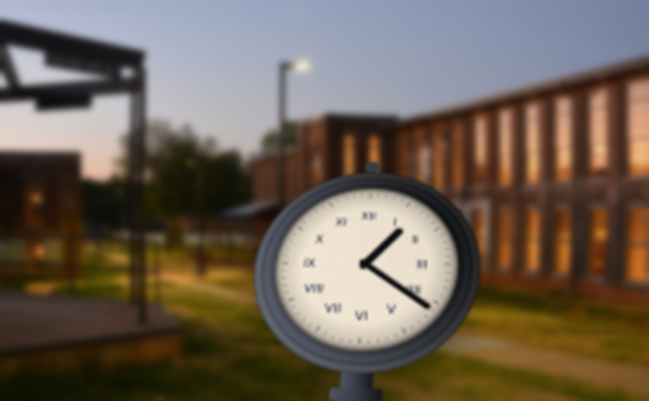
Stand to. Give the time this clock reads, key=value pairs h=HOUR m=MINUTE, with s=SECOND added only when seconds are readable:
h=1 m=21
